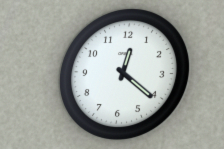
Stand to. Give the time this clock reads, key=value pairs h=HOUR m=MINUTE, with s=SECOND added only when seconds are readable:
h=12 m=21
